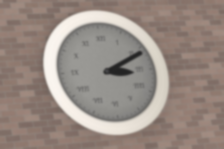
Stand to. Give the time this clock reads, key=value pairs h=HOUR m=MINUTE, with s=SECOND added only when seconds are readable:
h=3 m=11
